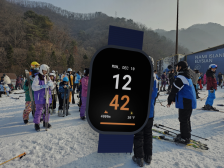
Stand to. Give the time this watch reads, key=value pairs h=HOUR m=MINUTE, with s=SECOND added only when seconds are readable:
h=12 m=42
